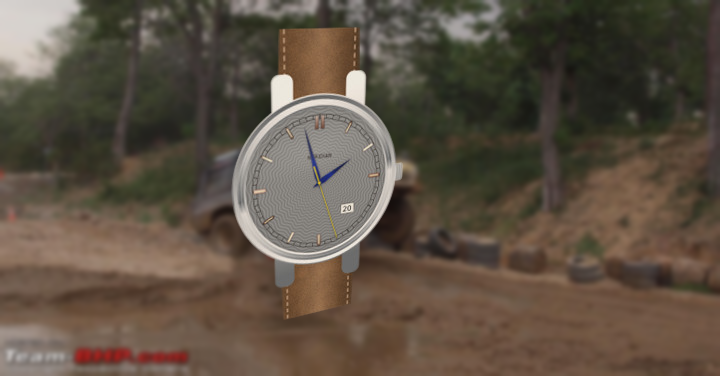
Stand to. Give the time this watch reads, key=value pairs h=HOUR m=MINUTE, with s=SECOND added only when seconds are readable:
h=1 m=57 s=27
